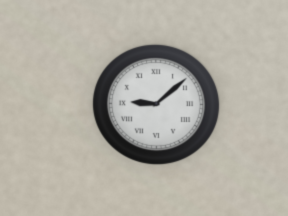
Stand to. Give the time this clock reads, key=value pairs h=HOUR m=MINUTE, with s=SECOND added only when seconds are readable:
h=9 m=8
